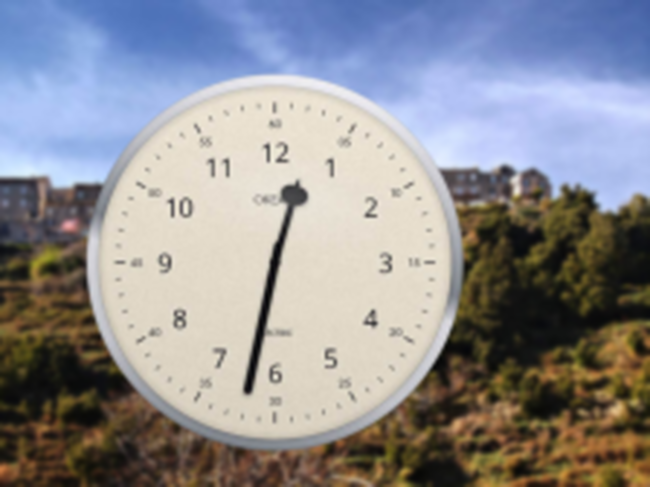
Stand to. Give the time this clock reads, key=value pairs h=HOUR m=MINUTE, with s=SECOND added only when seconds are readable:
h=12 m=32
